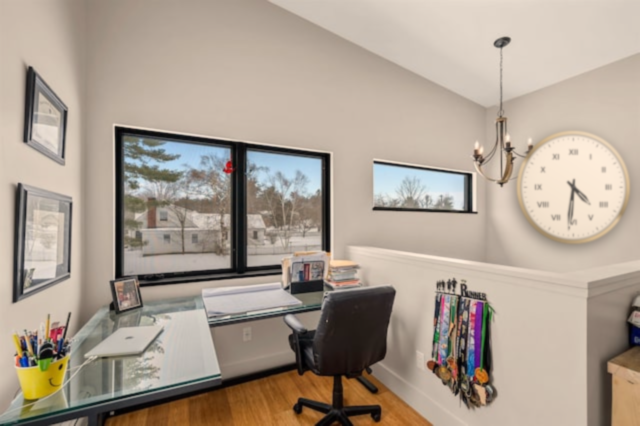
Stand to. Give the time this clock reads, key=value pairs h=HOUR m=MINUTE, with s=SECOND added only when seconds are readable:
h=4 m=31
